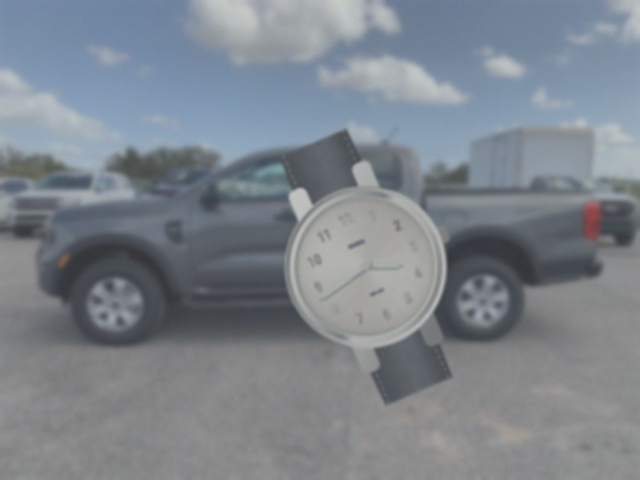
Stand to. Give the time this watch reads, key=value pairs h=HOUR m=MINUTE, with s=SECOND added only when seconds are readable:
h=3 m=43
